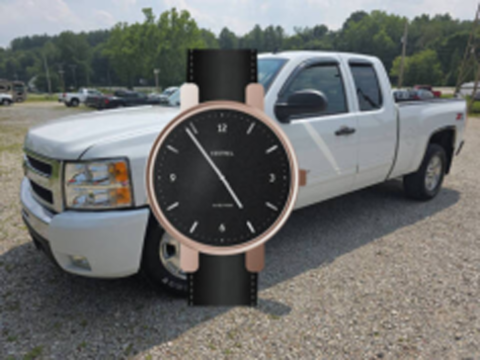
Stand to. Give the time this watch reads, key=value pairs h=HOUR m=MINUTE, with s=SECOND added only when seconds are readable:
h=4 m=54
